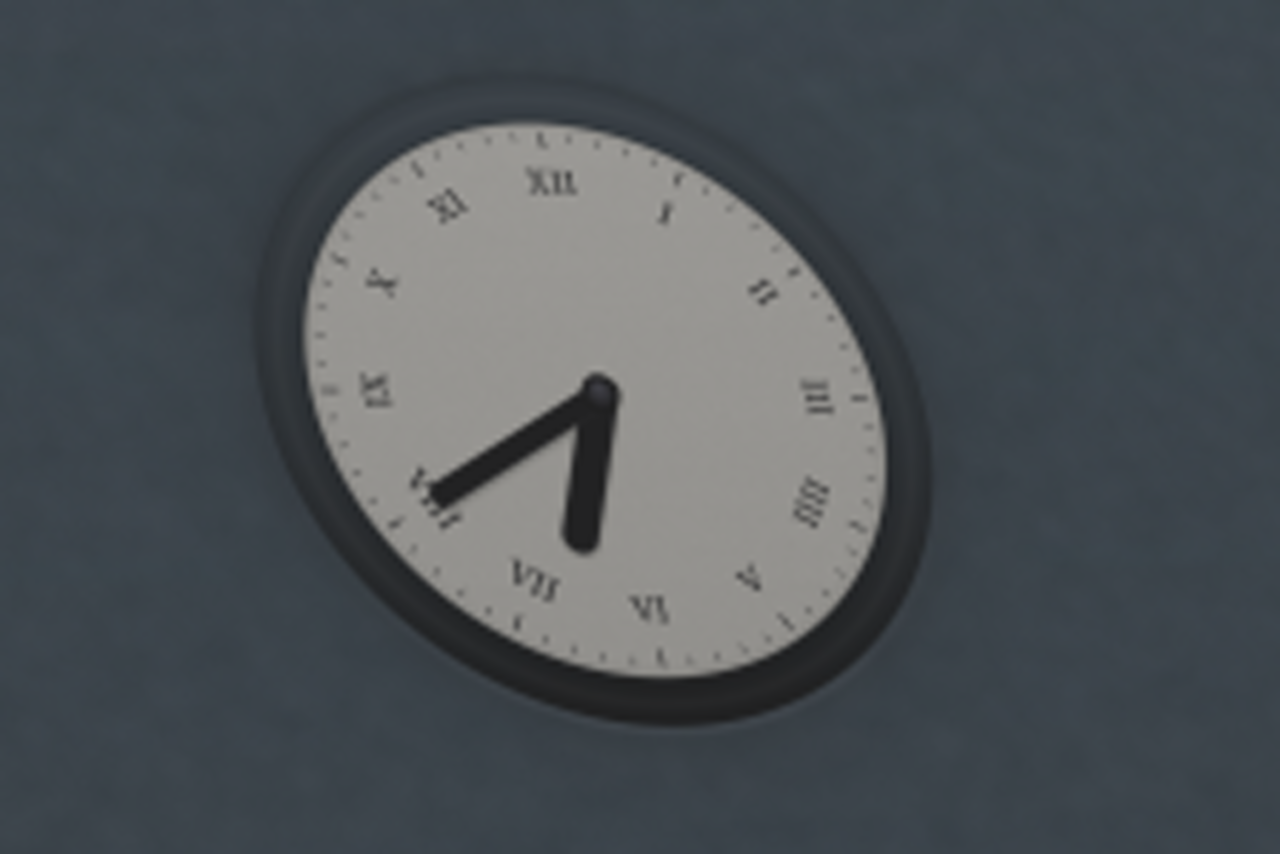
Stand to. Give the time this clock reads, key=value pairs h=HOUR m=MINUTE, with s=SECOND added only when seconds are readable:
h=6 m=40
